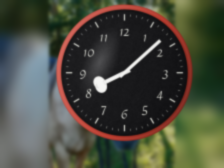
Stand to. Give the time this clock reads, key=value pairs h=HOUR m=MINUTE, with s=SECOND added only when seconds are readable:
h=8 m=8
